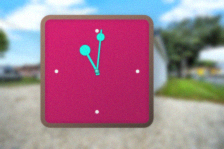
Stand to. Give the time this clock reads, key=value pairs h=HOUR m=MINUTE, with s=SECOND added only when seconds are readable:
h=11 m=1
